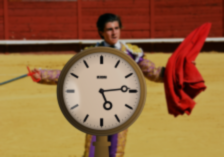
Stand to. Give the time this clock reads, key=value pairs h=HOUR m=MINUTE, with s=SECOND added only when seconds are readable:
h=5 m=14
